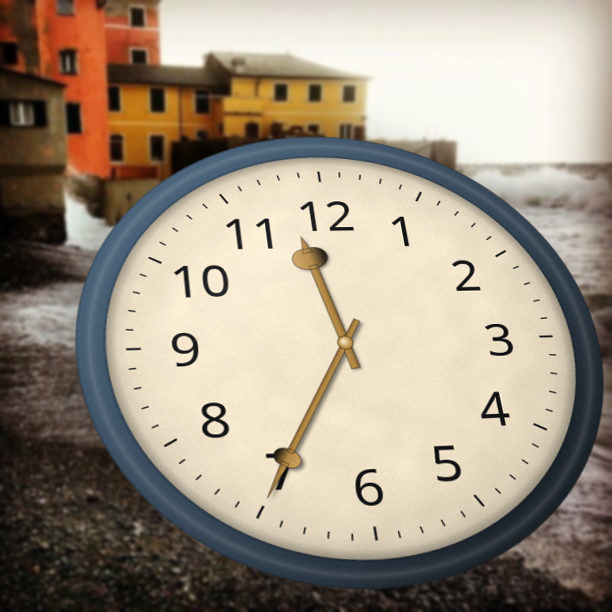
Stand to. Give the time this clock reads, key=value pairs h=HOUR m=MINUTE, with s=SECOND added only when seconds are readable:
h=11 m=35
